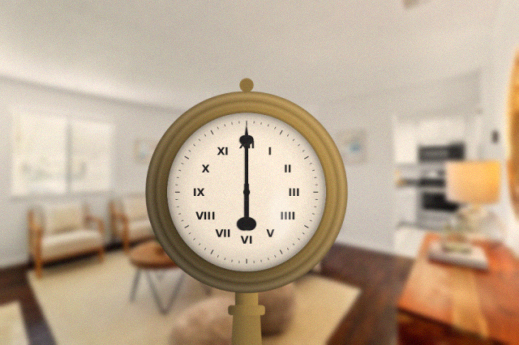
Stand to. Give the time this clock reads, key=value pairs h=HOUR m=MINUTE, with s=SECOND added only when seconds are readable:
h=6 m=0
